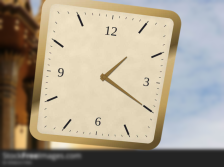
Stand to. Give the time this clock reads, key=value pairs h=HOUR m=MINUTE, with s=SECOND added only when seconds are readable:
h=1 m=20
